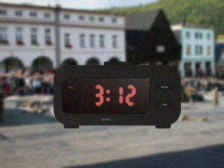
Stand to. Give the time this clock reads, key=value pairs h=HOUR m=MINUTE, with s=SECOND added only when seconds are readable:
h=3 m=12
